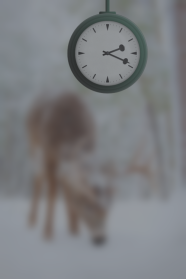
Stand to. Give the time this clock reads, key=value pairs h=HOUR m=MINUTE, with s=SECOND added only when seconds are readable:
h=2 m=19
